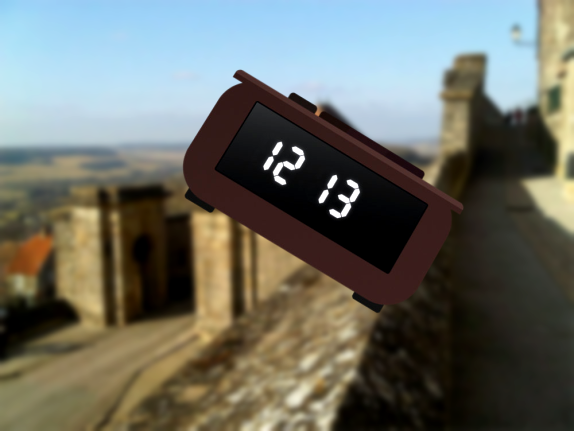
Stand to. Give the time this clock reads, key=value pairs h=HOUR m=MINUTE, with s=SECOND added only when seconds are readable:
h=12 m=13
